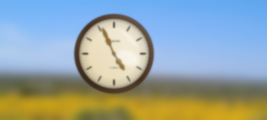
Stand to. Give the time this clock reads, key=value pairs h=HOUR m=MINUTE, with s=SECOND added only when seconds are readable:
h=4 m=56
